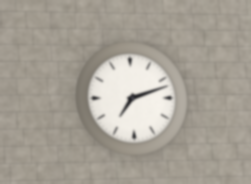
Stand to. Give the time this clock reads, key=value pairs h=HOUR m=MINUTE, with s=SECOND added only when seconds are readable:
h=7 m=12
